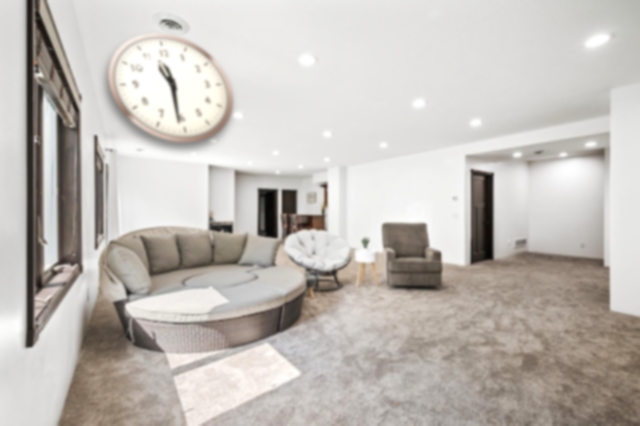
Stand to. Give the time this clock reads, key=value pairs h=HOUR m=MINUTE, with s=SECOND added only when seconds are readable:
h=11 m=31
